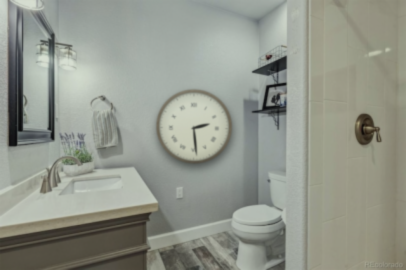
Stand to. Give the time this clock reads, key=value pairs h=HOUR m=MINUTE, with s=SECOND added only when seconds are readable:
h=2 m=29
